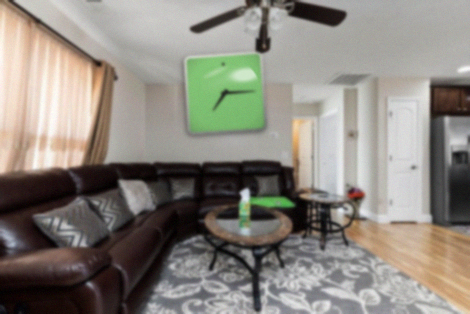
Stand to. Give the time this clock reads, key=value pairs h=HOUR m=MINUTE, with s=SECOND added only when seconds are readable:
h=7 m=15
